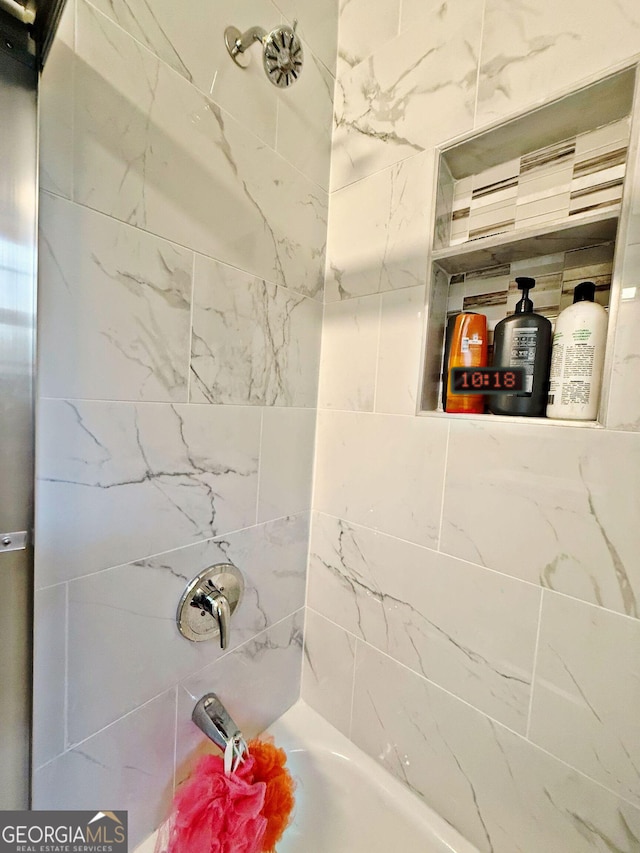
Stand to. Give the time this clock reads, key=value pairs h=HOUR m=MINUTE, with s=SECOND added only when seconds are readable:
h=10 m=18
